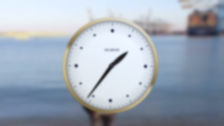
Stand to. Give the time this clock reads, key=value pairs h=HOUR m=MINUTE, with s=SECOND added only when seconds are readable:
h=1 m=36
